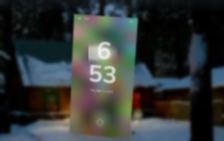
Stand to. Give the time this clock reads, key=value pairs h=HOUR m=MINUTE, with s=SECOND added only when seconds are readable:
h=6 m=53
